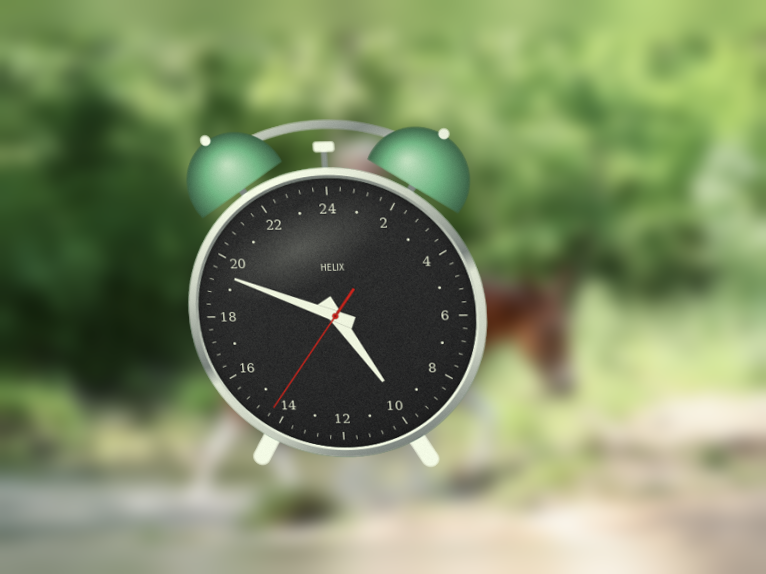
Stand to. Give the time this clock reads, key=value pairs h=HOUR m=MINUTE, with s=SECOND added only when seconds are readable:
h=9 m=48 s=36
